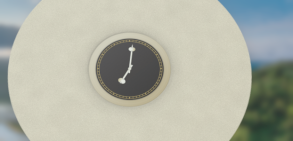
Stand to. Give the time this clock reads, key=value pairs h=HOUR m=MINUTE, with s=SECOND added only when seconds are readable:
h=7 m=1
